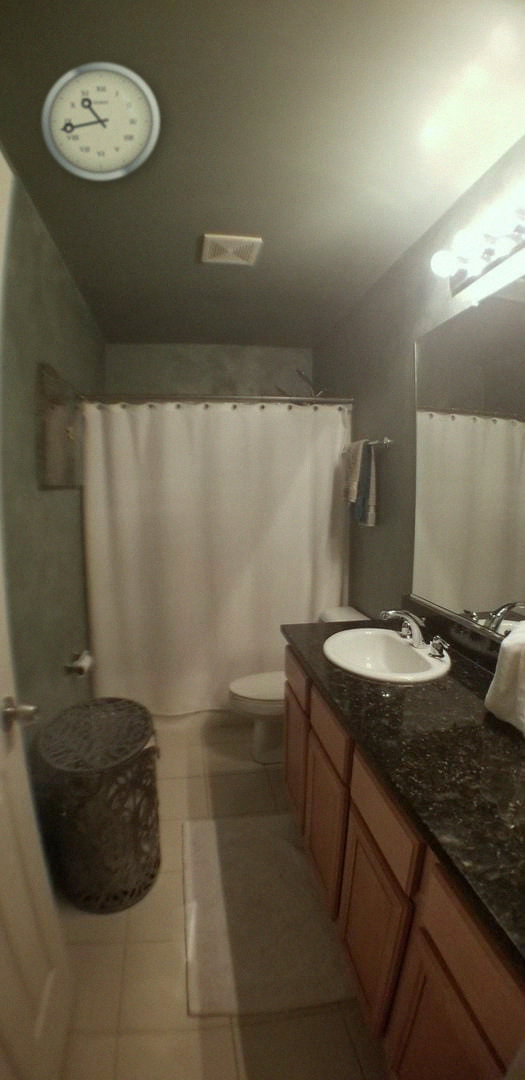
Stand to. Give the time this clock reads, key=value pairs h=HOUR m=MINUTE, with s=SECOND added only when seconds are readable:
h=10 m=43
